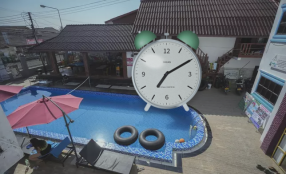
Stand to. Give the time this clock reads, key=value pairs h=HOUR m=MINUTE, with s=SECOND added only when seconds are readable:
h=7 m=10
